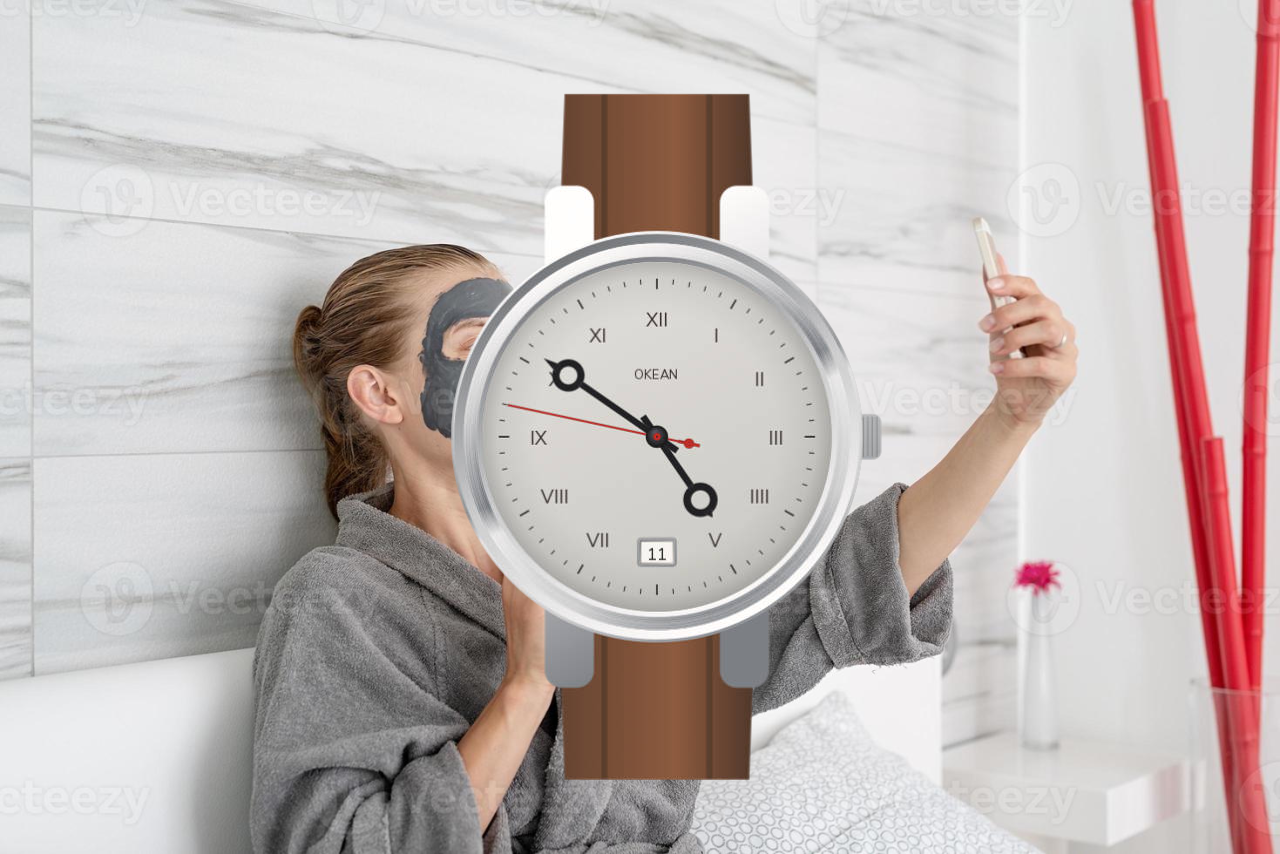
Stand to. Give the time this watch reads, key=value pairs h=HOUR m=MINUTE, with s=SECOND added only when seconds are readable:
h=4 m=50 s=47
